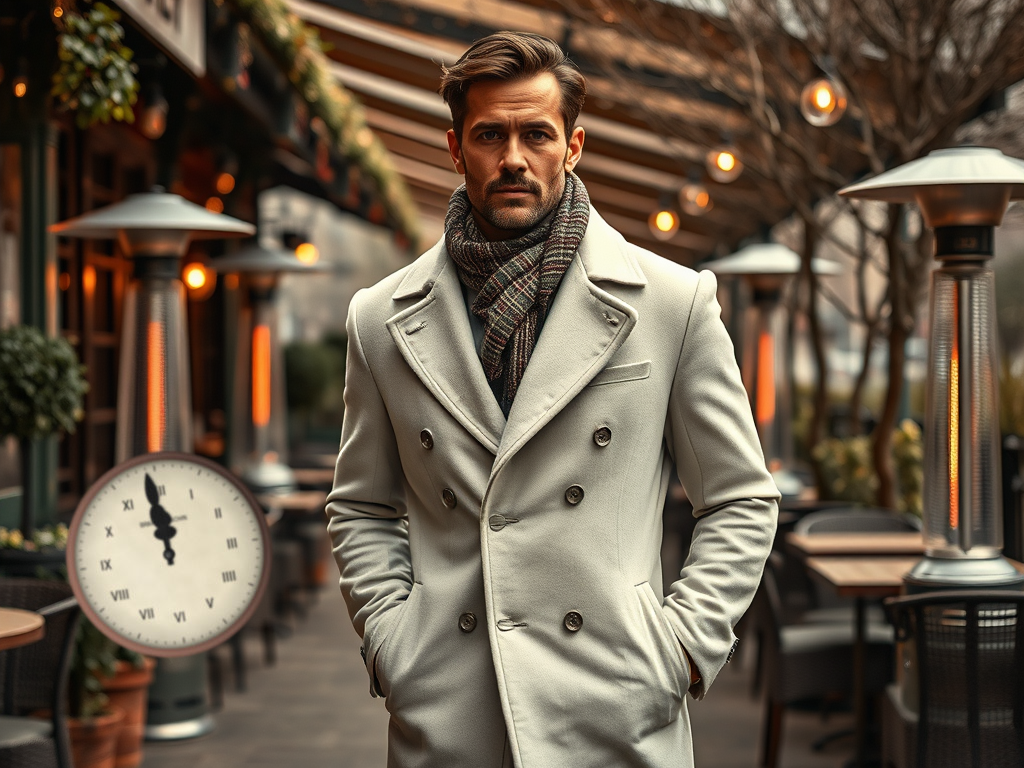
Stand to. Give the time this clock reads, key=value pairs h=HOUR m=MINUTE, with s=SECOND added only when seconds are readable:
h=11 m=59
